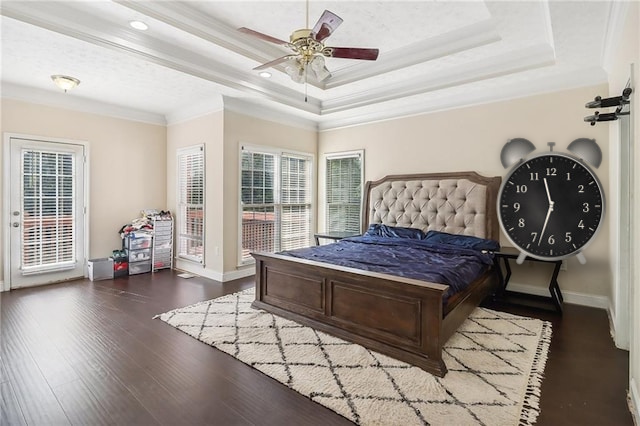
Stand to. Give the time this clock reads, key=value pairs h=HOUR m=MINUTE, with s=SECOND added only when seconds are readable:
h=11 m=33
